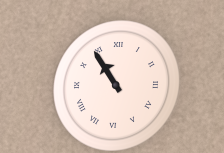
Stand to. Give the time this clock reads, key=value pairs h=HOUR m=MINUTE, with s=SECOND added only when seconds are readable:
h=10 m=54
